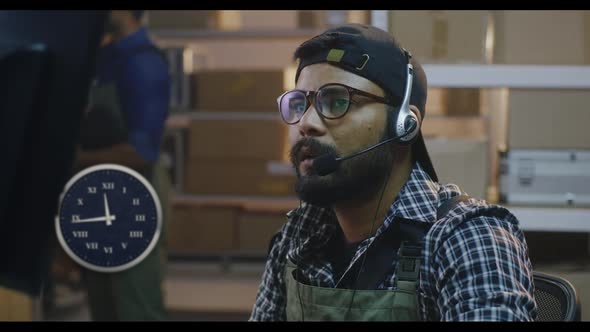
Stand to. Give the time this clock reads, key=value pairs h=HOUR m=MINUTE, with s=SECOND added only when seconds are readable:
h=11 m=44
